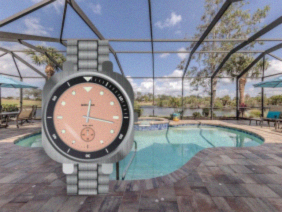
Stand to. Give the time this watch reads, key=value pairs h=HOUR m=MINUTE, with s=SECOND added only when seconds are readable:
h=12 m=17
